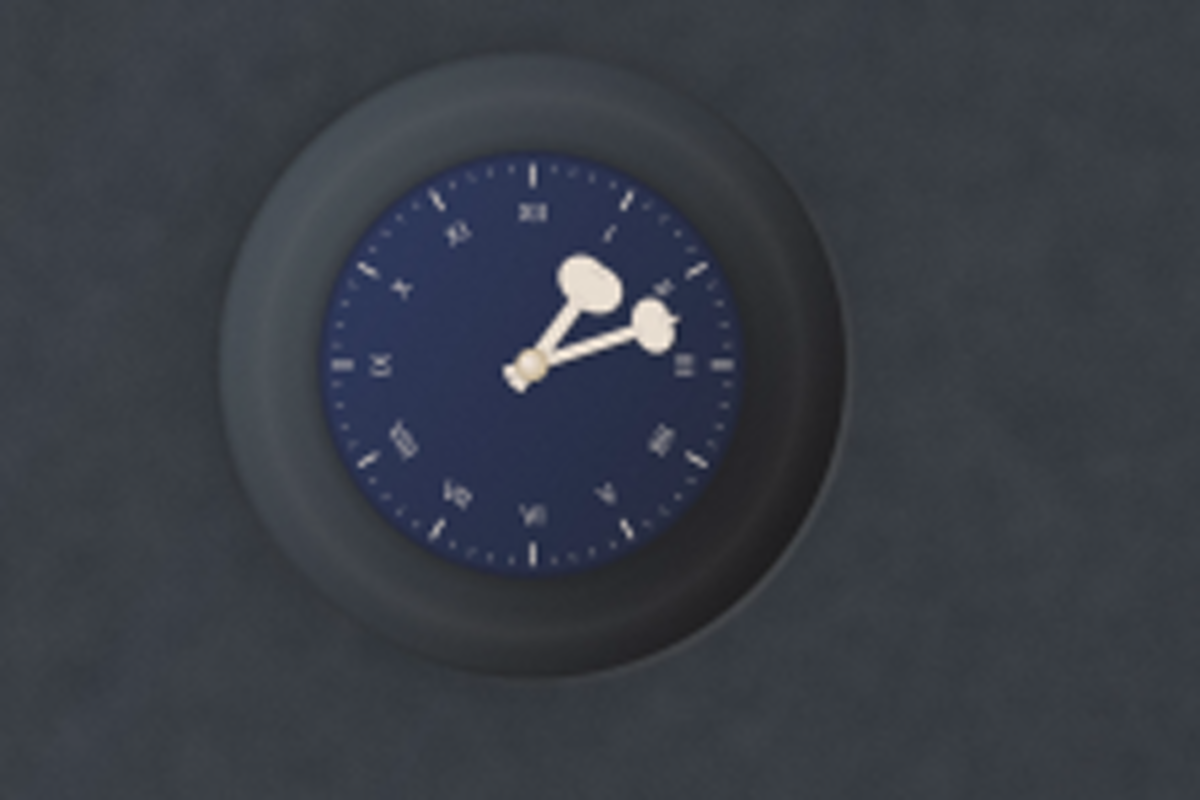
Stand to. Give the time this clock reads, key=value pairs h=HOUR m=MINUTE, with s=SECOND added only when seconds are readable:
h=1 m=12
